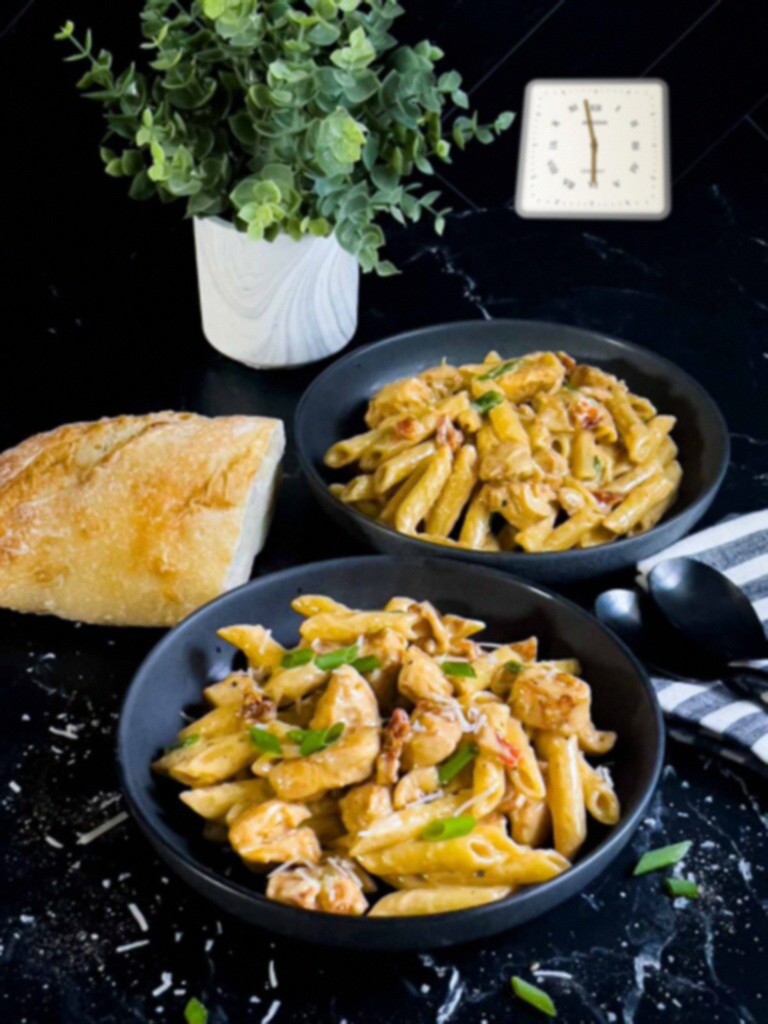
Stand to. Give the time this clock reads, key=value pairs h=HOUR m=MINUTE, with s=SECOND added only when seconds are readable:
h=5 m=58
